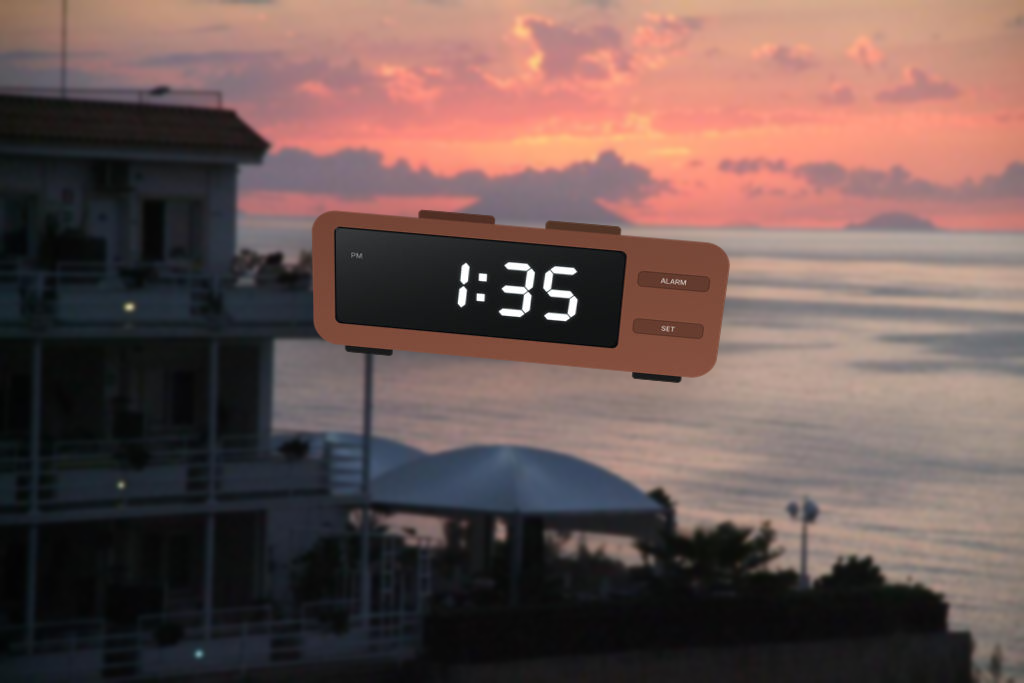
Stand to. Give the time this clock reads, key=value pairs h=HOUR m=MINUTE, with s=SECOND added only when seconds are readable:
h=1 m=35
